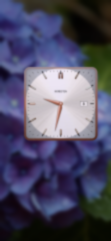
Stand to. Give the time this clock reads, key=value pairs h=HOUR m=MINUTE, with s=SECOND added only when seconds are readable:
h=9 m=32
